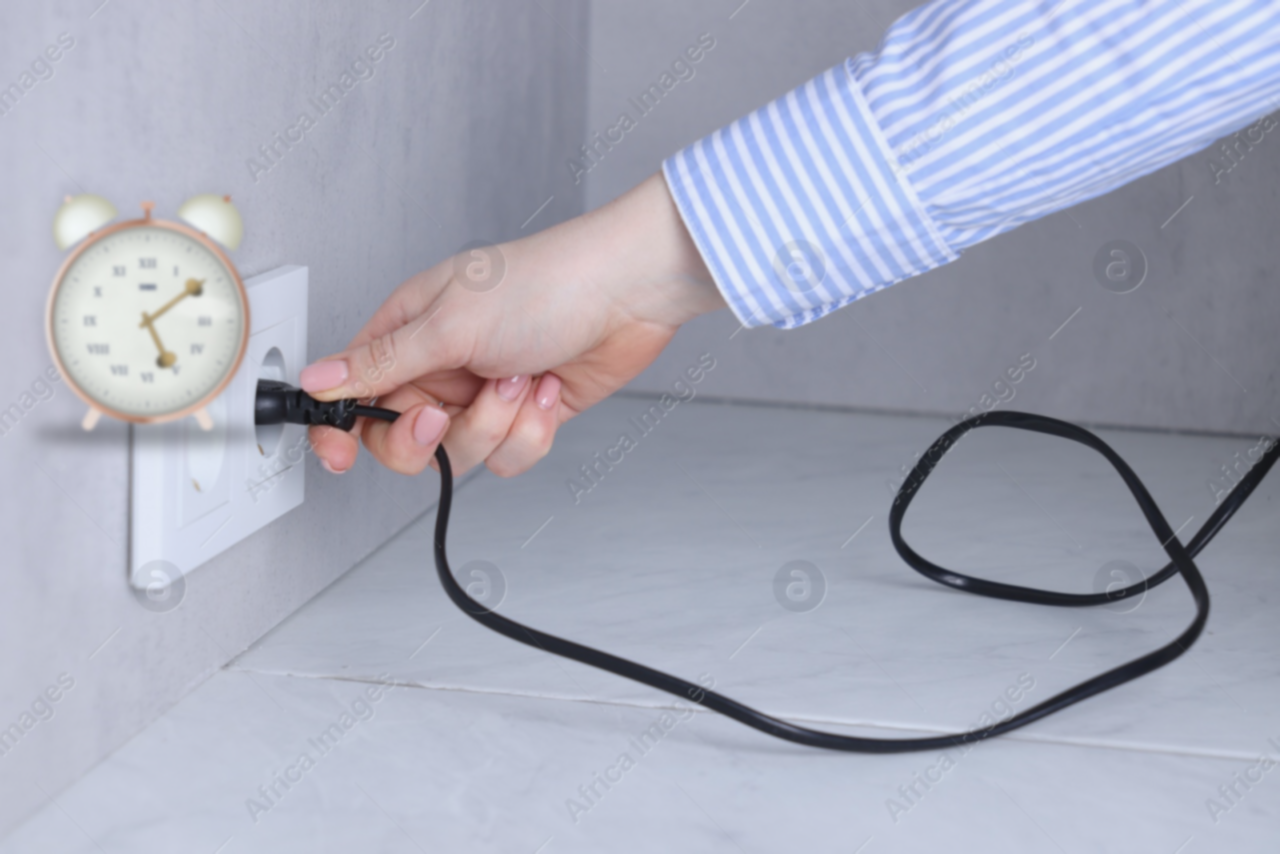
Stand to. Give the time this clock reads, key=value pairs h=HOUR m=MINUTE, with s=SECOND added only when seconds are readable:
h=5 m=9
